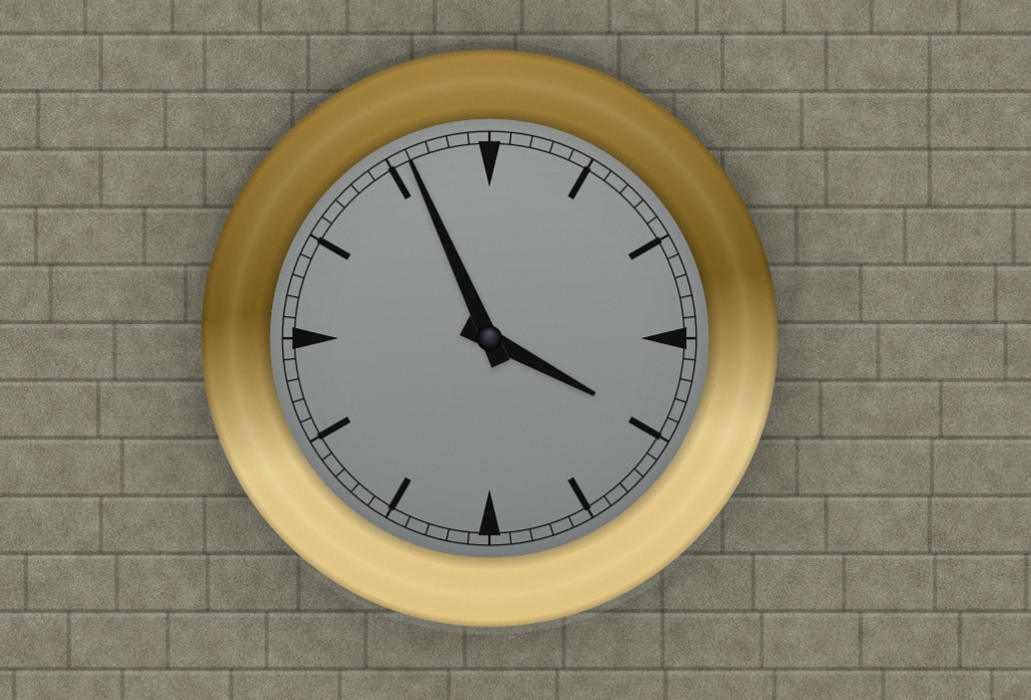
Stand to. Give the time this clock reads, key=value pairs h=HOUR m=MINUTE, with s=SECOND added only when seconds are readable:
h=3 m=56
